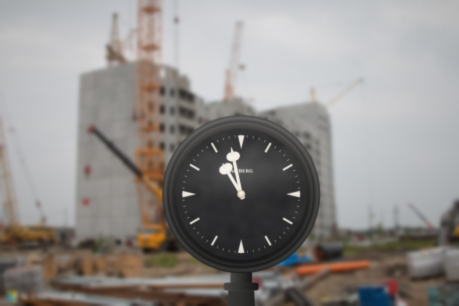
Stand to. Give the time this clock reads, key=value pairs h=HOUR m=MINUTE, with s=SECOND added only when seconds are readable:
h=10 m=58
